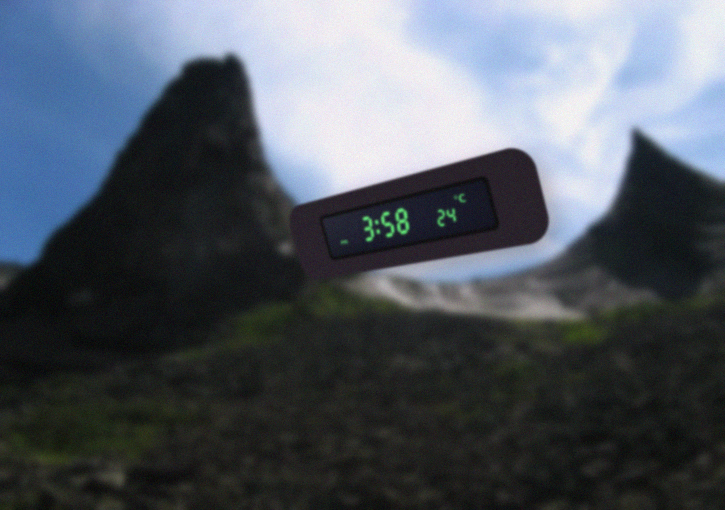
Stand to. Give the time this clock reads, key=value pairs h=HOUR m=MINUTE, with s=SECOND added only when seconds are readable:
h=3 m=58
